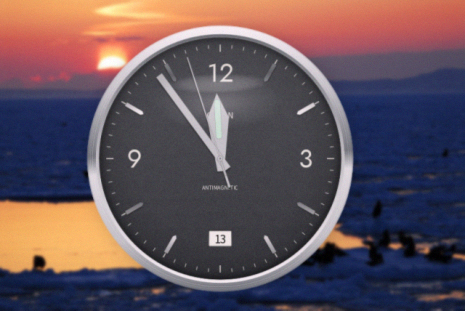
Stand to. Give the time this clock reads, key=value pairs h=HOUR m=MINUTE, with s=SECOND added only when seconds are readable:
h=11 m=53 s=57
